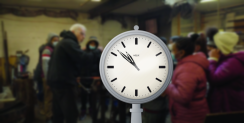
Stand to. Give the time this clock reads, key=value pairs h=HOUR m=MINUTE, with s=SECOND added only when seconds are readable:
h=10 m=52
